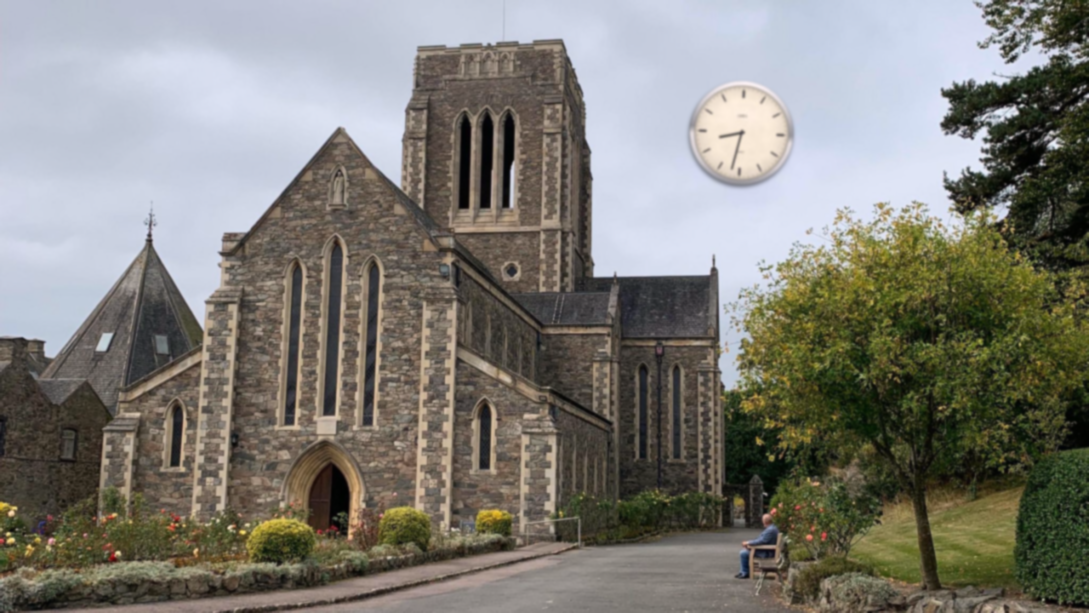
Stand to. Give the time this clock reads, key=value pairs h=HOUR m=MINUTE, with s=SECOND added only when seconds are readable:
h=8 m=32
